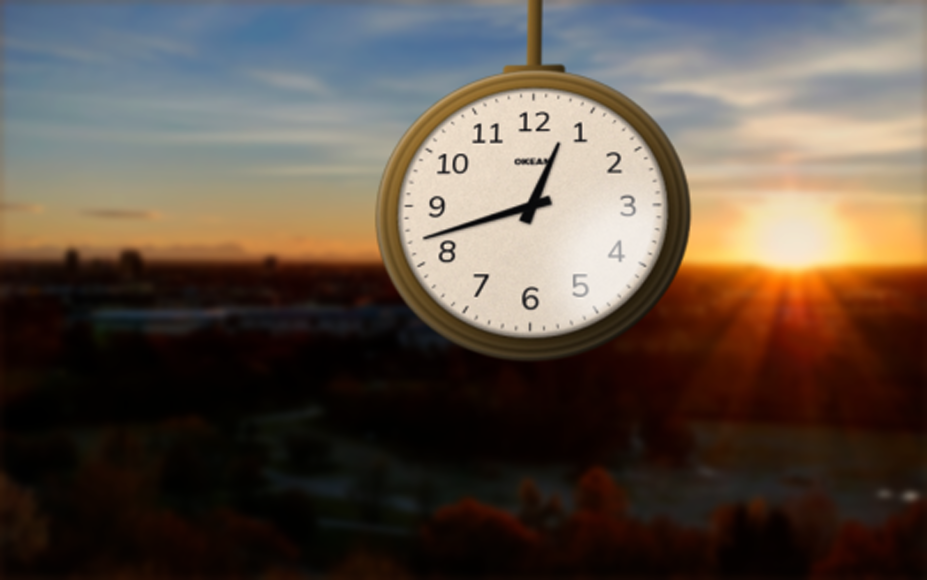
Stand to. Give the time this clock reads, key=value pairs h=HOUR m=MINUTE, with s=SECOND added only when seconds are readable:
h=12 m=42
